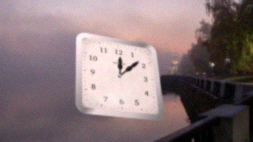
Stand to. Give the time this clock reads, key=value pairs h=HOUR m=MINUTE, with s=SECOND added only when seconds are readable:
h=12 m=8
